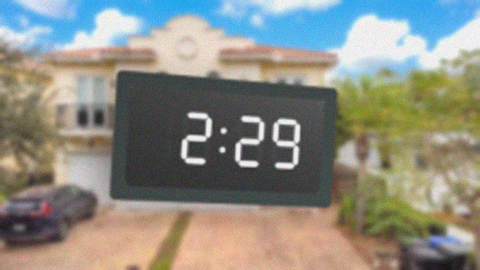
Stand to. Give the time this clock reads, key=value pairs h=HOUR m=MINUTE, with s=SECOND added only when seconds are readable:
h=2 m=29
